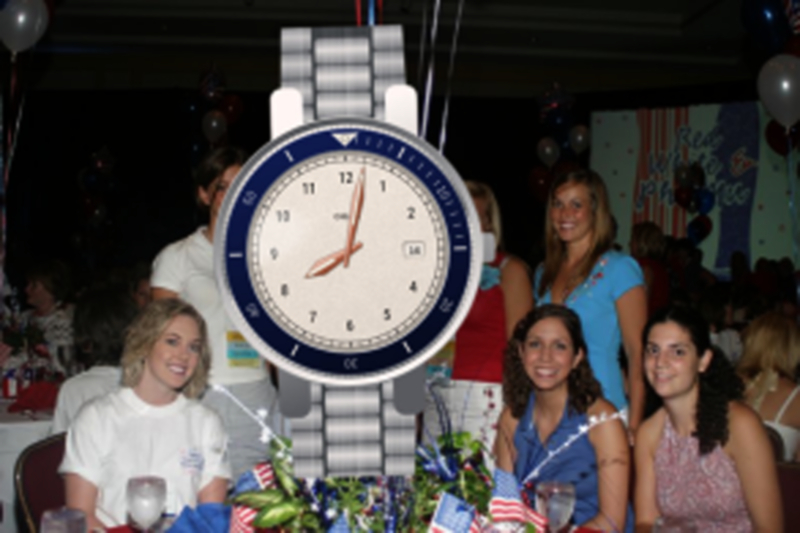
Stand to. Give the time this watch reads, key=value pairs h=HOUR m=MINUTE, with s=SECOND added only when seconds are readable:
h=8 m=2
